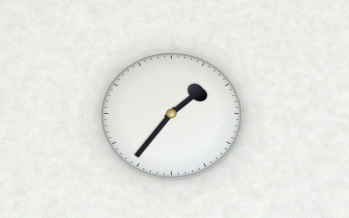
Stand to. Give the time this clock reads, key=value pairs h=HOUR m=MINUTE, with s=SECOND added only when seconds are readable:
h=1 m=36
